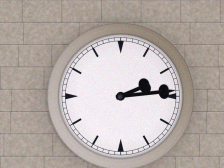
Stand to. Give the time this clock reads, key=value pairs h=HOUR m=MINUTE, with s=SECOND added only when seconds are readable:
h=2 m=14
